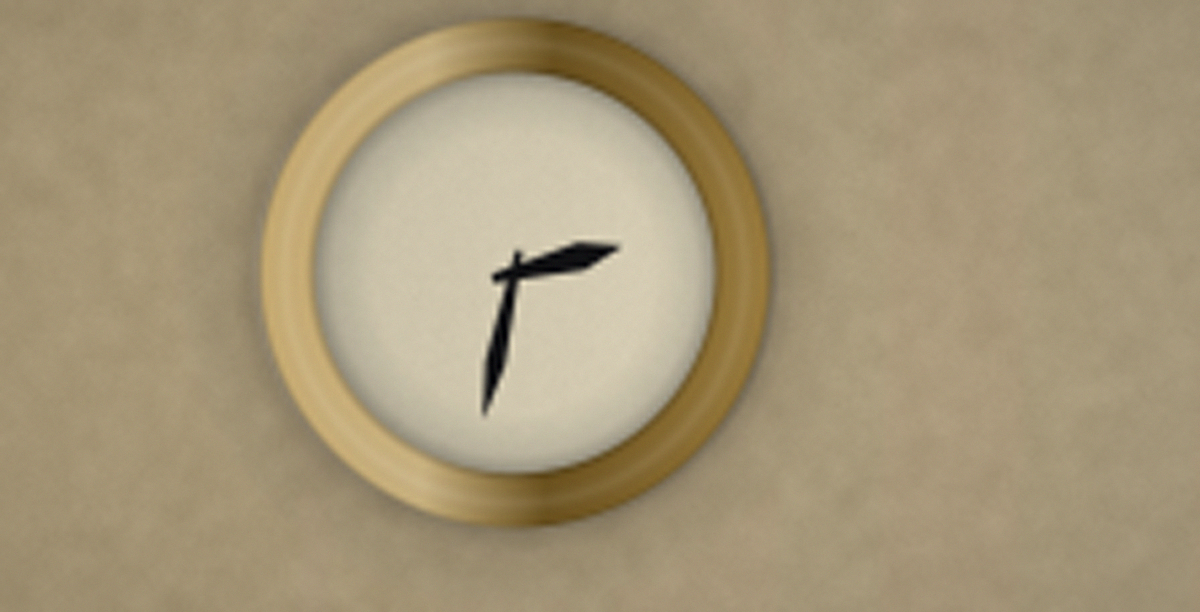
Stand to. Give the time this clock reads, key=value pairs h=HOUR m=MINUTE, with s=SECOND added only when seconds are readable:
h=2 m=32
